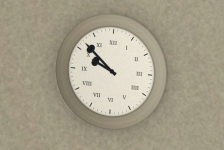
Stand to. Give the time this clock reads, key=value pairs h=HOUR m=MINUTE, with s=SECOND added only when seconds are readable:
h=9 m=52
